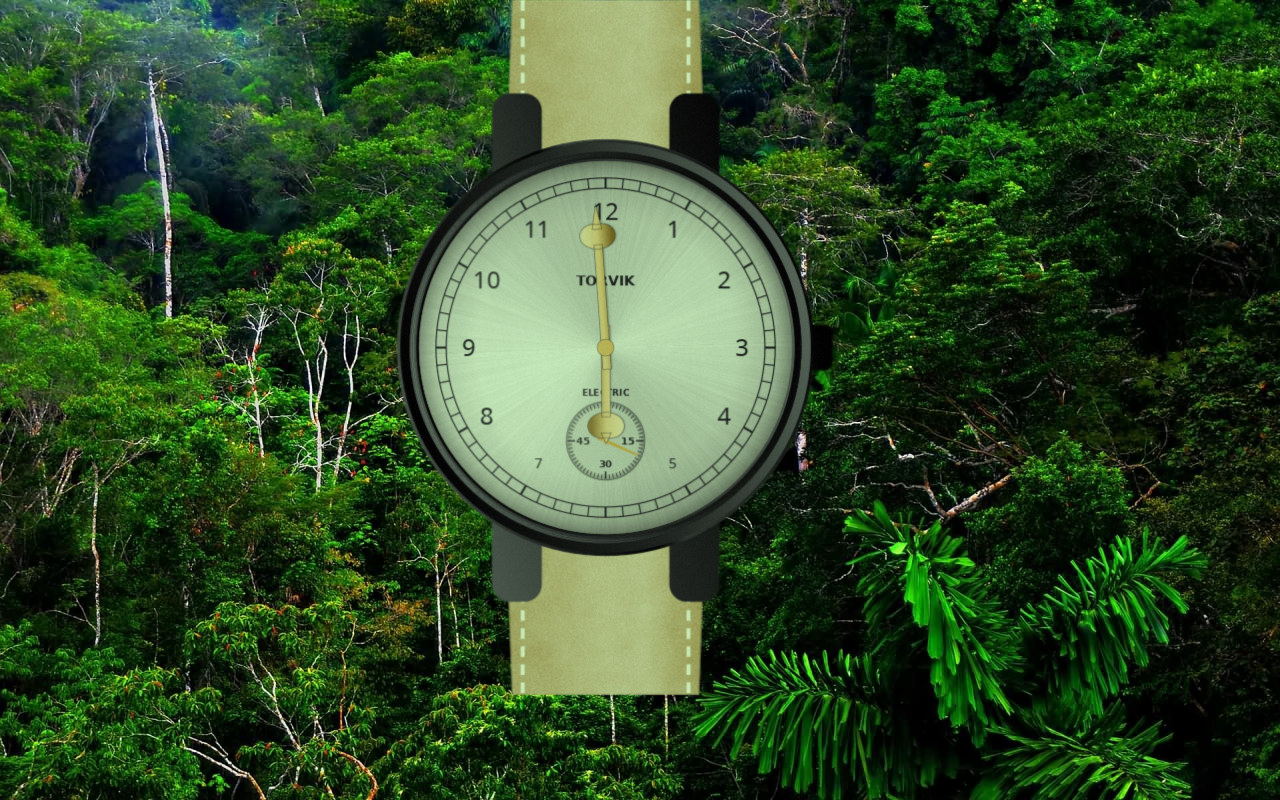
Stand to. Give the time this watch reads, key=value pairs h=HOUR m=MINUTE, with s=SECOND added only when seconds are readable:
h=5 m=59 s=19
